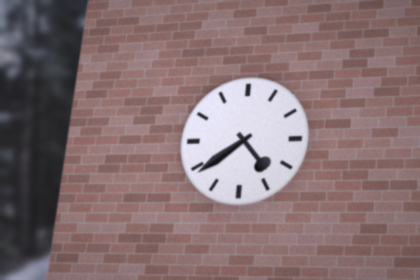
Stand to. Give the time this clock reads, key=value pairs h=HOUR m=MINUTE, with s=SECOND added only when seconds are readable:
h=4 m=39
